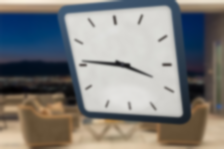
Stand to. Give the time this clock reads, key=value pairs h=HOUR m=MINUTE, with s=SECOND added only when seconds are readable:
h=3 m=46
